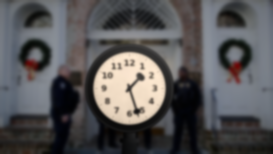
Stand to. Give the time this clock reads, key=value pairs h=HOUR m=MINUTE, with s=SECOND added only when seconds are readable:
h=1 m=27
